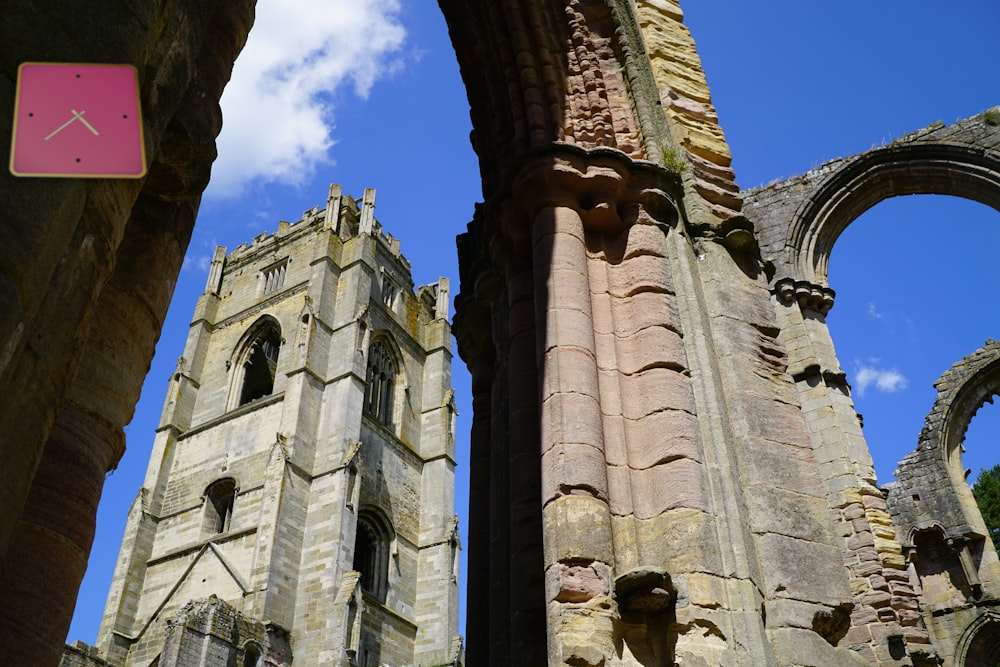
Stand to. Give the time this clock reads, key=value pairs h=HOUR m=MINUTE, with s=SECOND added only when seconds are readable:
h=4 m=38
